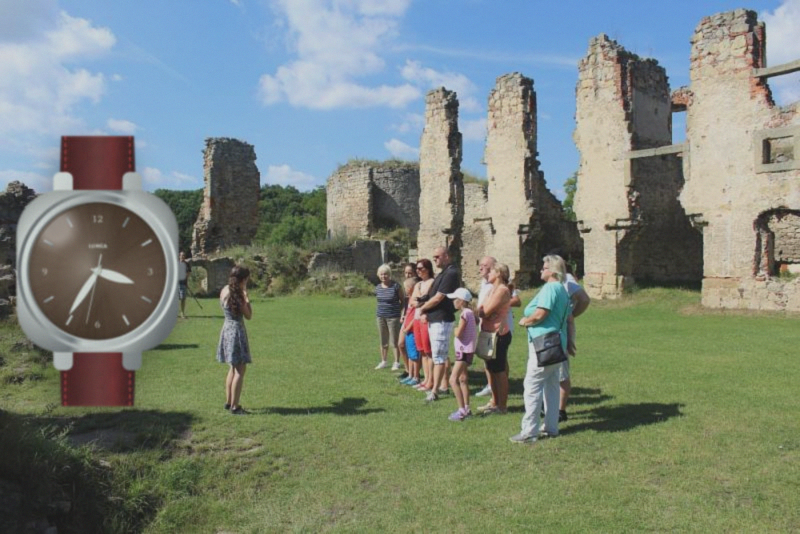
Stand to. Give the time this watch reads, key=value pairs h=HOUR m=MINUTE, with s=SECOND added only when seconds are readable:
h=3 m=35 s=32
